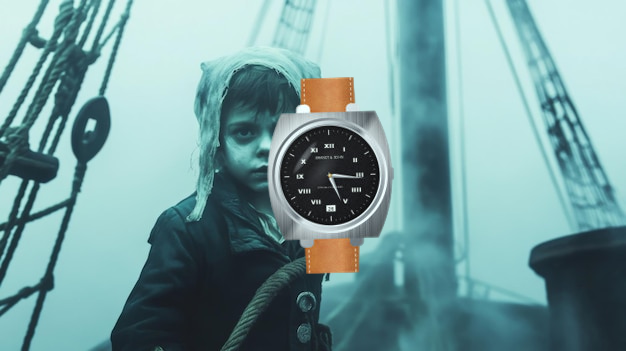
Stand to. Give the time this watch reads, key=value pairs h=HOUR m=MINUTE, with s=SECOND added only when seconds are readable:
h=5 m=16
